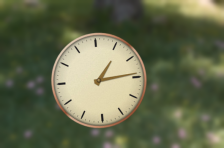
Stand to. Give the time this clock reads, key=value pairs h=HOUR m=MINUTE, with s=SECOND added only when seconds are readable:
h=1 m=14
